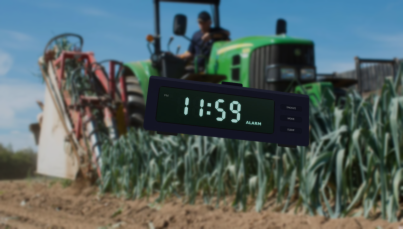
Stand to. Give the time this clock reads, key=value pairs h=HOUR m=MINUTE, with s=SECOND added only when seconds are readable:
h=11 m=59
